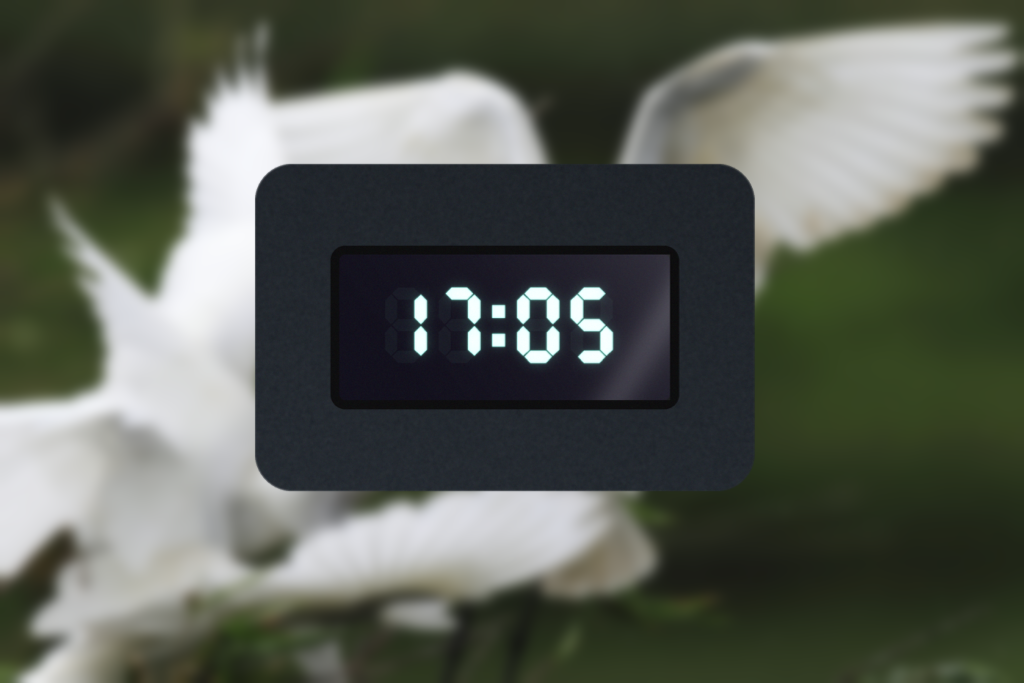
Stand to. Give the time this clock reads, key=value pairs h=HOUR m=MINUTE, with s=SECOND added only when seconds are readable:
h=17 m=5
